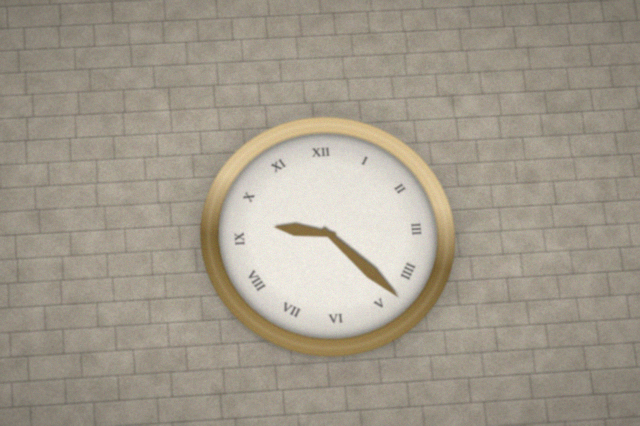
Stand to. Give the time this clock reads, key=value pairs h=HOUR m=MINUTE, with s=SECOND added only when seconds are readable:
h=9 m=23
